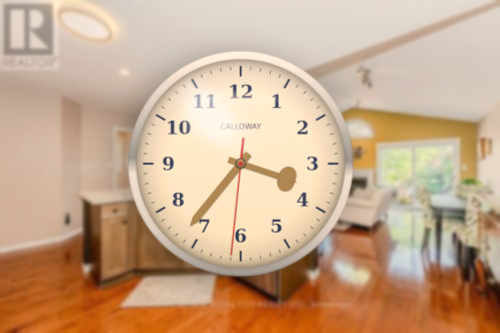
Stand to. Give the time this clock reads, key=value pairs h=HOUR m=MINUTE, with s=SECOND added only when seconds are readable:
h=3 m=36 s=31
